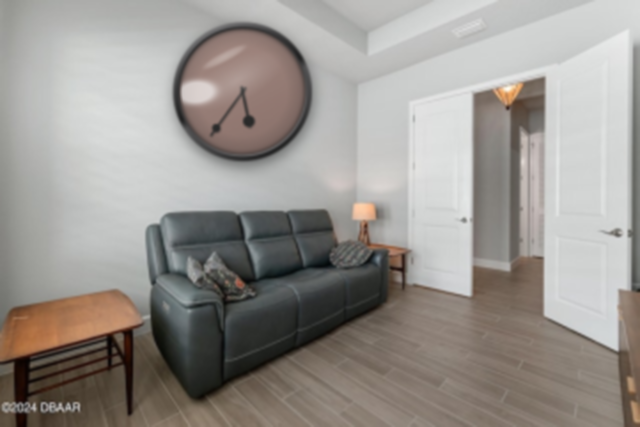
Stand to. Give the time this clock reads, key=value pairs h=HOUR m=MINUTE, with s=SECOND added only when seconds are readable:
h=5 m=36
